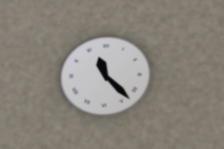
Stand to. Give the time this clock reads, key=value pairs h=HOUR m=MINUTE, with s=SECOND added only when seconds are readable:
h=11 m=23
